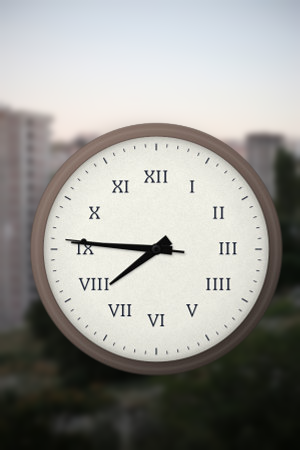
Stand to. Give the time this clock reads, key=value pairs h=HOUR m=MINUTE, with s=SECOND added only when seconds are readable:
h=7 m=45 s=46
